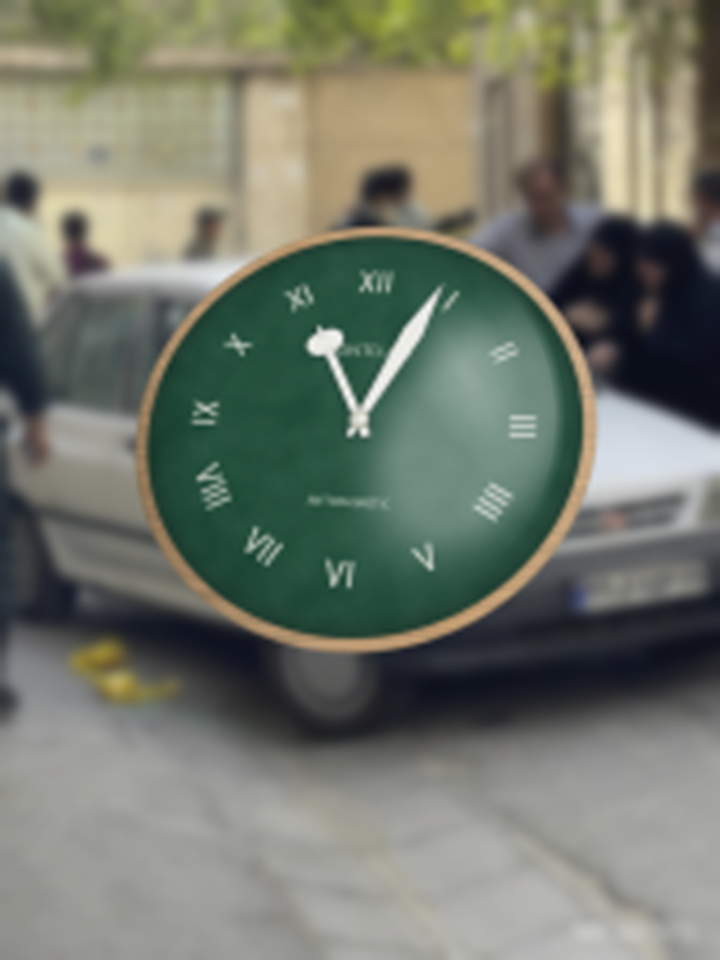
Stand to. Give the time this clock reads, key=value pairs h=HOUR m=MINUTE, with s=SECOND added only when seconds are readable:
h=11 m=4
